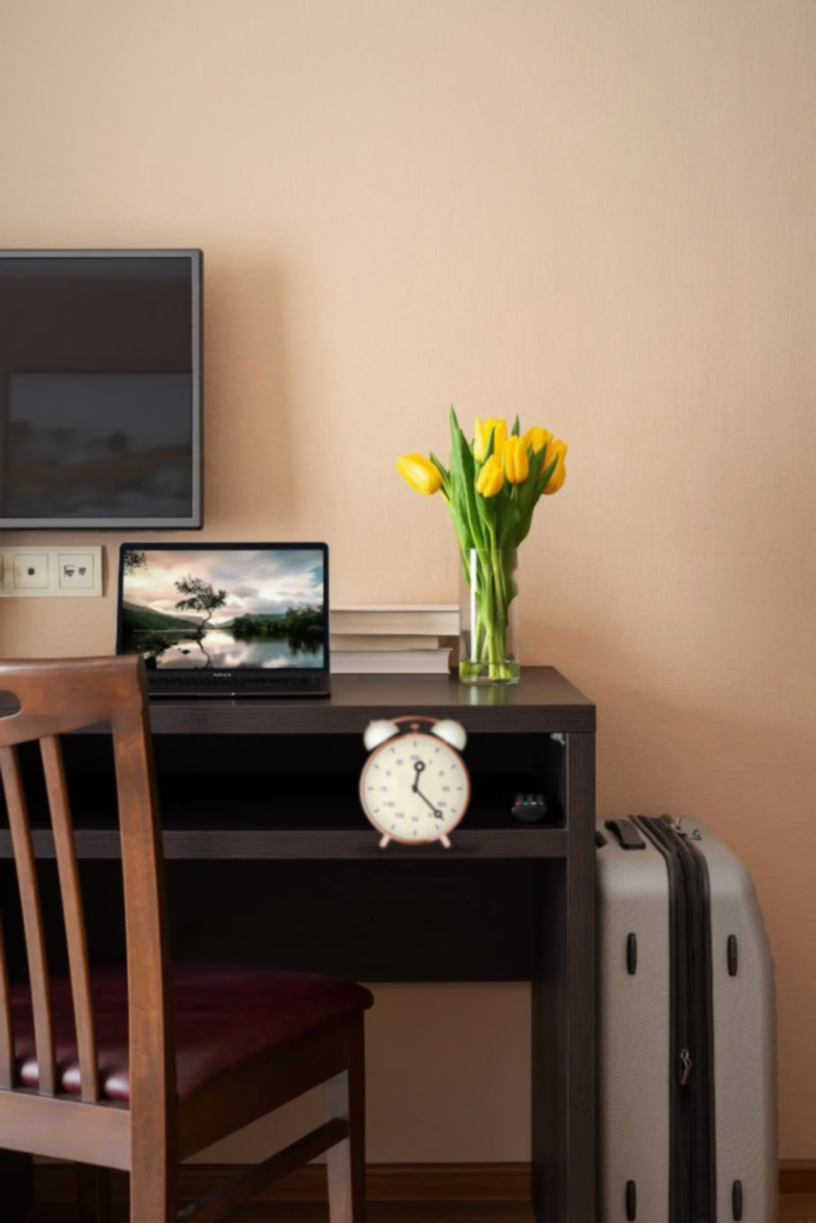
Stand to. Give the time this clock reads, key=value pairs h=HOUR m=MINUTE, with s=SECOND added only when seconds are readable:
h=12 m=23
